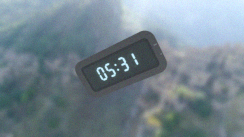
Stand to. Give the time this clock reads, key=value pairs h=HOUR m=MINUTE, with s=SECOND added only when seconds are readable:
h=5 m=31
